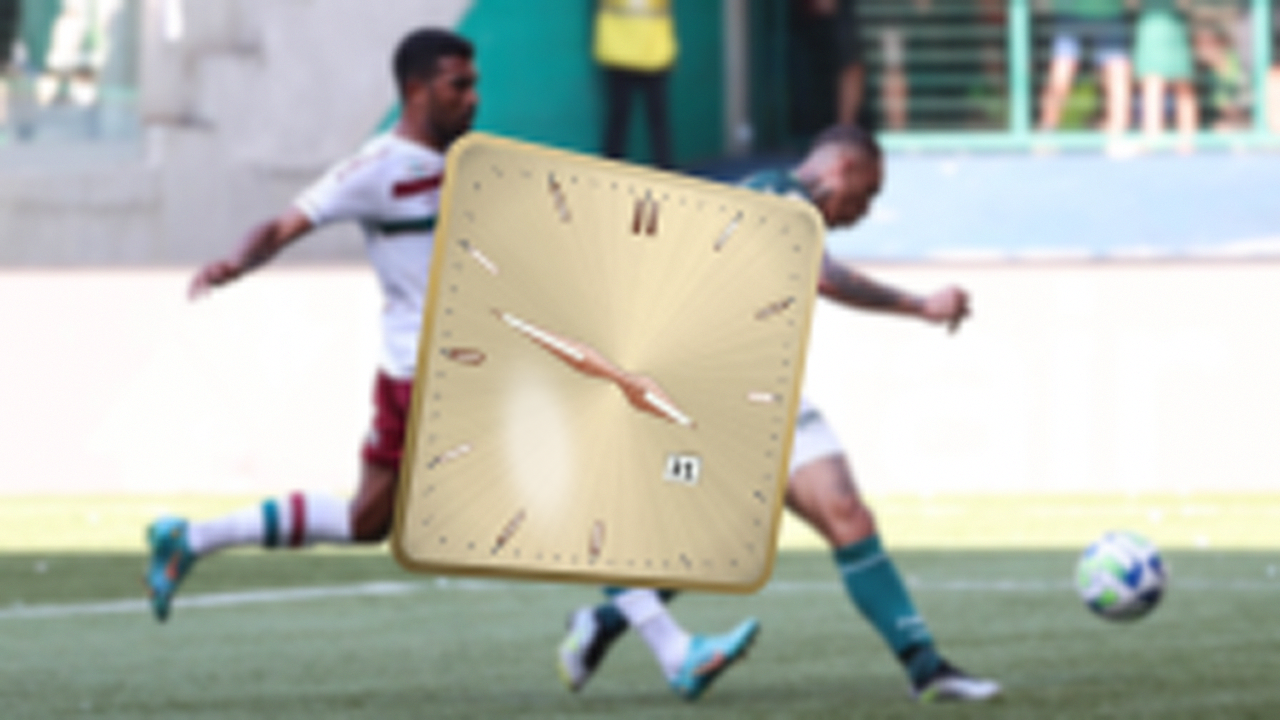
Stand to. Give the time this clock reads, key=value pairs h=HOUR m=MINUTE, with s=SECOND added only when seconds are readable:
h=3 m=48
